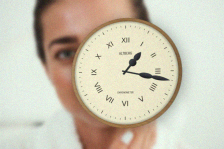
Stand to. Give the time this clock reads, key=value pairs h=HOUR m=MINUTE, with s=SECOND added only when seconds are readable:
h=1 m=17
